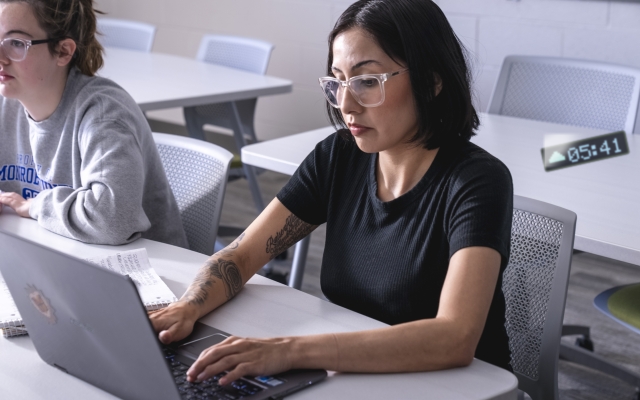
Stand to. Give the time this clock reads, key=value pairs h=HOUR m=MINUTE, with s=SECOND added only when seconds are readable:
h=5 m=41
